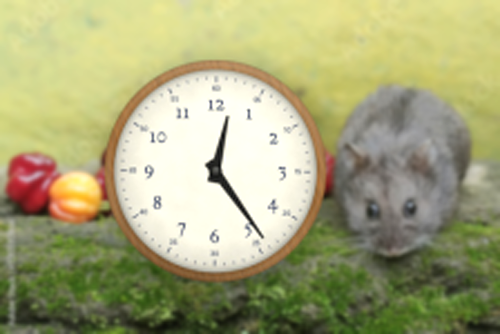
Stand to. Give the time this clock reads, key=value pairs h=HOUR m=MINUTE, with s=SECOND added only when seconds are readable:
h=12 m=24
